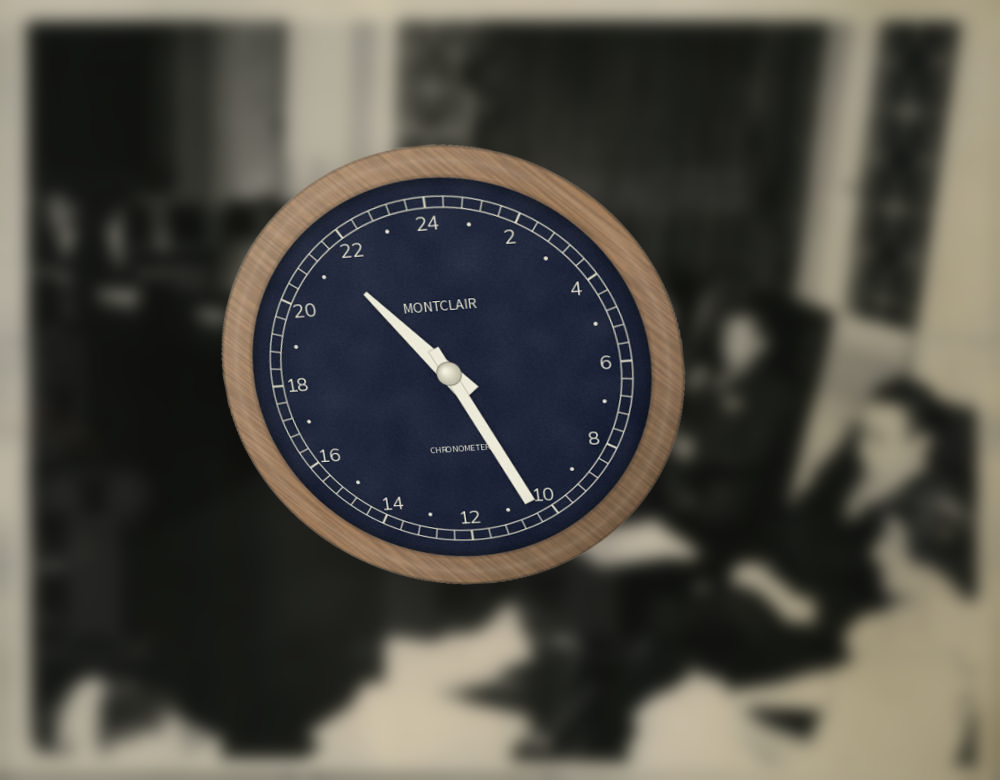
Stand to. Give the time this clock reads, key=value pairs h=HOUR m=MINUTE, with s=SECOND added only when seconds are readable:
h=21 m=26
